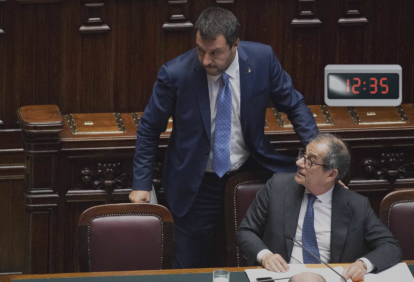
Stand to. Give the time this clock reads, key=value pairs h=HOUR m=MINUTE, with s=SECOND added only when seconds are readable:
h=12 m=35
